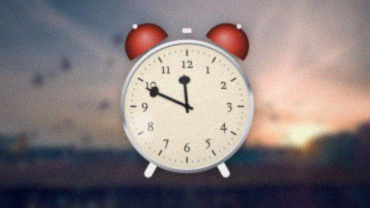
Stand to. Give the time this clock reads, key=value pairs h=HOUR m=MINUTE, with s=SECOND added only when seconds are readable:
h=11 m=49
